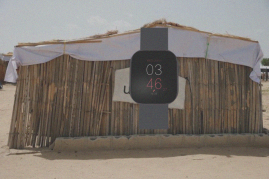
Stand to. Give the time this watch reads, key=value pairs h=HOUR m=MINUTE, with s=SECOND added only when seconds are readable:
h=3 m=46
